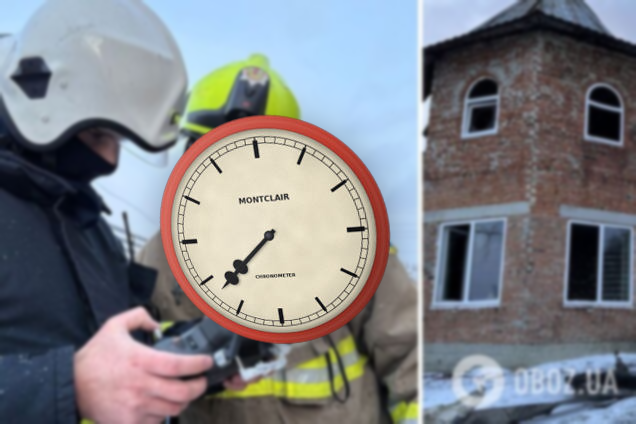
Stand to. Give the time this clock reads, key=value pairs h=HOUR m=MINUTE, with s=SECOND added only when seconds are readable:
h=7 m=38
